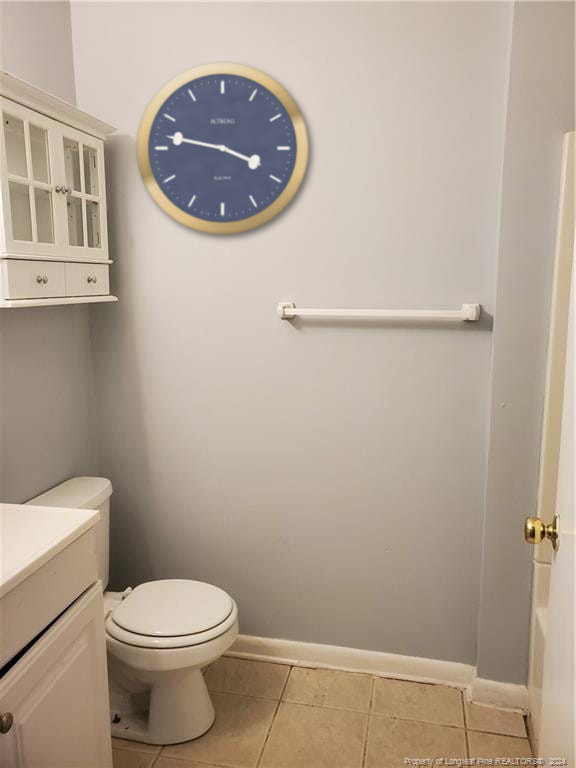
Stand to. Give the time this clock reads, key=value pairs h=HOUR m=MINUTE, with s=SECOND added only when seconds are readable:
h=3 m=47
